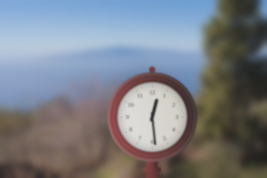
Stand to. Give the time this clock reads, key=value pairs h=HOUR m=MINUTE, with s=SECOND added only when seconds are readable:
h=12 m=29
